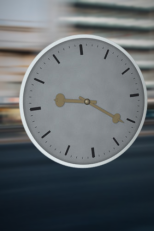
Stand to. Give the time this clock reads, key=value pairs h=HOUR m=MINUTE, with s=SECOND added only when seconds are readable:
h=9 m=21
